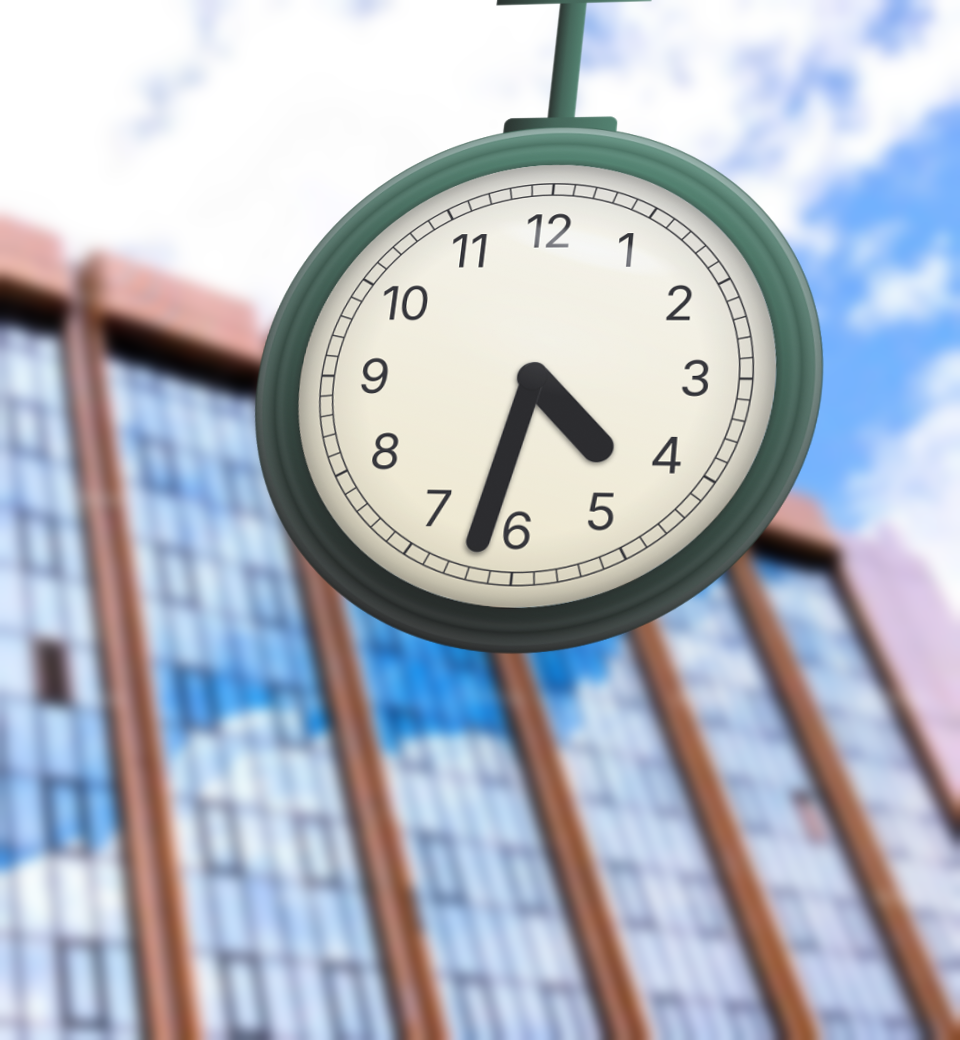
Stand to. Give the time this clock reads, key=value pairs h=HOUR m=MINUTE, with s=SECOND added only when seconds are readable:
h=4 m=32
